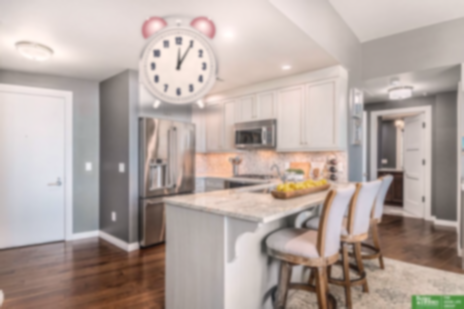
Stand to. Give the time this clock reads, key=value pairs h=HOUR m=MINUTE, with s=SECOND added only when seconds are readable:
h=12 m=5
